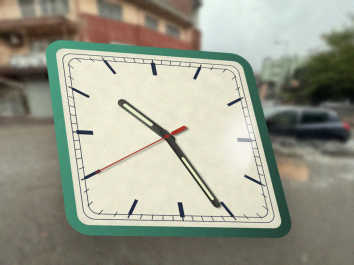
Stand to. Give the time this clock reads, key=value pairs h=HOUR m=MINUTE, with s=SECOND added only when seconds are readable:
h=10 m=25 s=40
